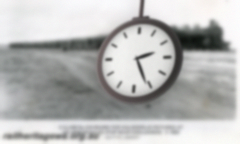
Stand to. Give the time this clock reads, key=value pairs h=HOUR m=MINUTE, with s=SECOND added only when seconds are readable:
h=2 m=26
